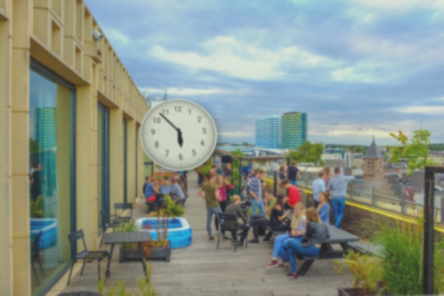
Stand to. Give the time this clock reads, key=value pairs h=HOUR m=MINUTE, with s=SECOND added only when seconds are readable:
h=5 m=53
